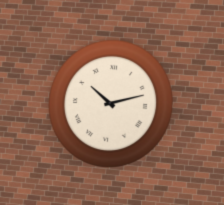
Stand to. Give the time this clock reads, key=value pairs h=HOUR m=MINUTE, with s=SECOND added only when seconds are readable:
h=10 m=12
